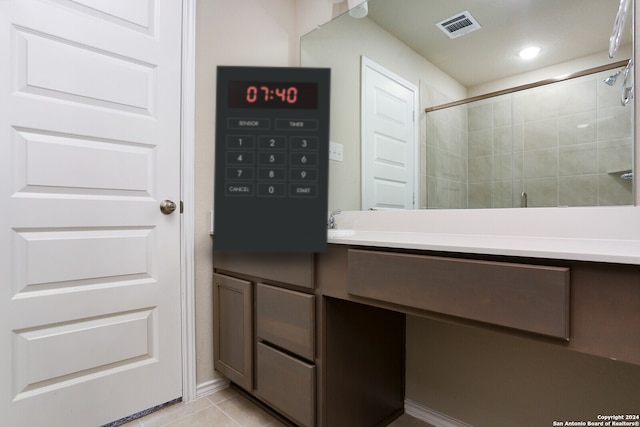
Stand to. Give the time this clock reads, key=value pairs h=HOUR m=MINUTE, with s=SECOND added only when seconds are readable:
h=7 m=40
